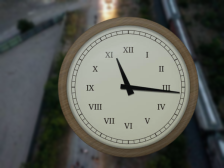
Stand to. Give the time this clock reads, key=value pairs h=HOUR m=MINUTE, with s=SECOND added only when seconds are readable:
h=11 m=16
